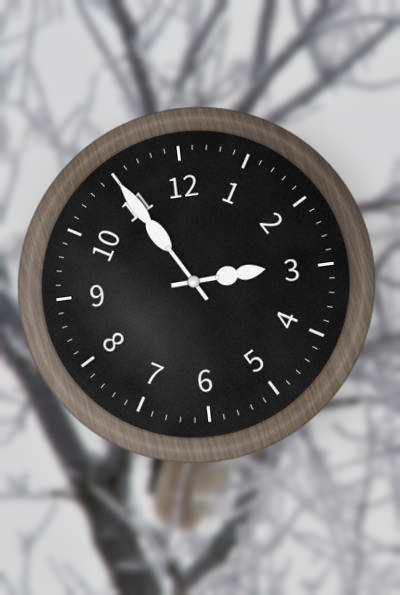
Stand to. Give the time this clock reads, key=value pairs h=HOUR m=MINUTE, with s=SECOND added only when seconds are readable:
h=2 m=55
